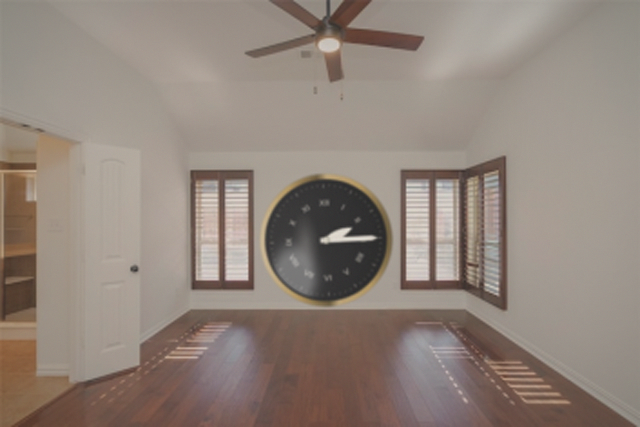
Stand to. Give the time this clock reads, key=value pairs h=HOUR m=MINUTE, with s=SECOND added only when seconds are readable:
h=2 m=15
